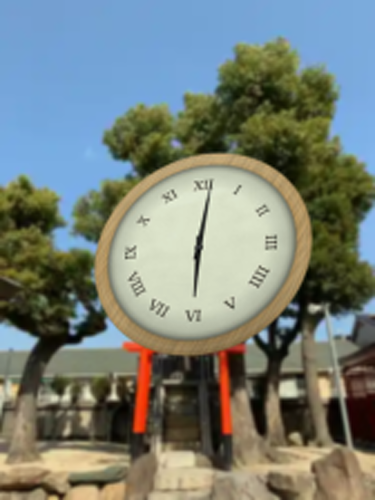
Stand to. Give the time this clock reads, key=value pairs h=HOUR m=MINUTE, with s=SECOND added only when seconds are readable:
h=6 m=1
